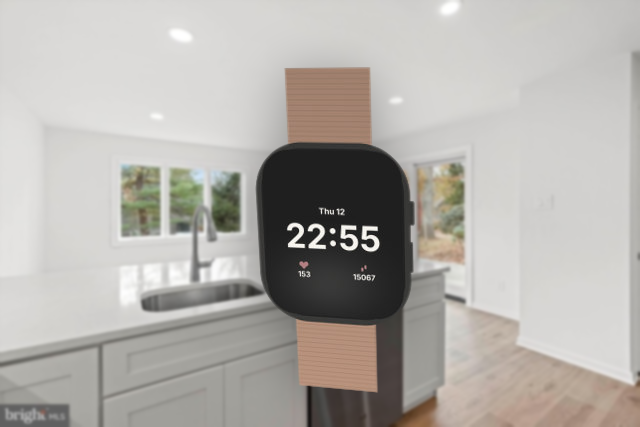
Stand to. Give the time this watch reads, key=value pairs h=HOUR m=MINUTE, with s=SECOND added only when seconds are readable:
h=22 m=55
